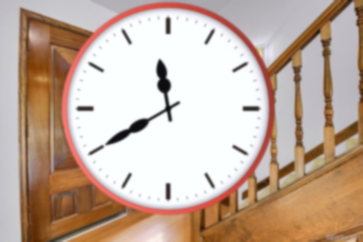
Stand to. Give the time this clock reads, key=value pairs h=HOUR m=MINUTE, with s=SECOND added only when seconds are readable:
h=11 m=40
